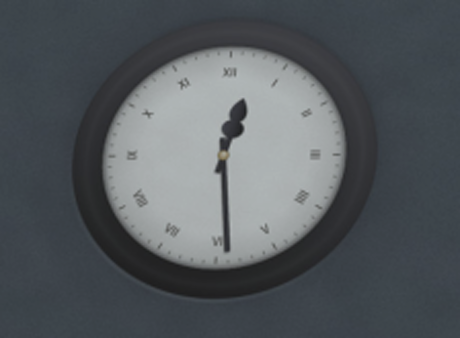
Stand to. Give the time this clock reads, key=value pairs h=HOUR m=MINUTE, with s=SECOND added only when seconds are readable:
h=12 m=29
